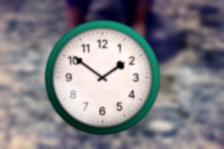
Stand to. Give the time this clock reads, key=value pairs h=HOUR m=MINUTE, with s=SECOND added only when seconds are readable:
h=1 m=51
